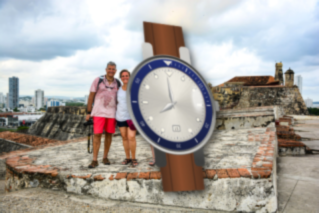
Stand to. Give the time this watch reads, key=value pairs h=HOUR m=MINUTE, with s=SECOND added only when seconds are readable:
h=7 m=59
